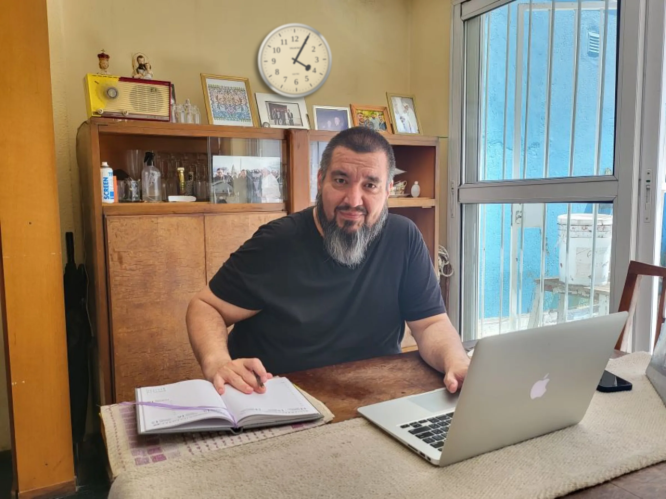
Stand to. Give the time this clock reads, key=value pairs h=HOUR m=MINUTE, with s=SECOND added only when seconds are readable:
h=4 m=5
